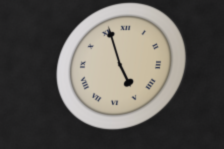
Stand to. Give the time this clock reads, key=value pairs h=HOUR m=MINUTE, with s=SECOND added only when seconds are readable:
h=4 m=56
